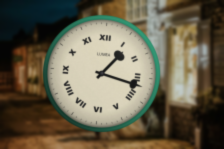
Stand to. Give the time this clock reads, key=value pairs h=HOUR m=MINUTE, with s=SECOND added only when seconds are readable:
h=1 m=17
